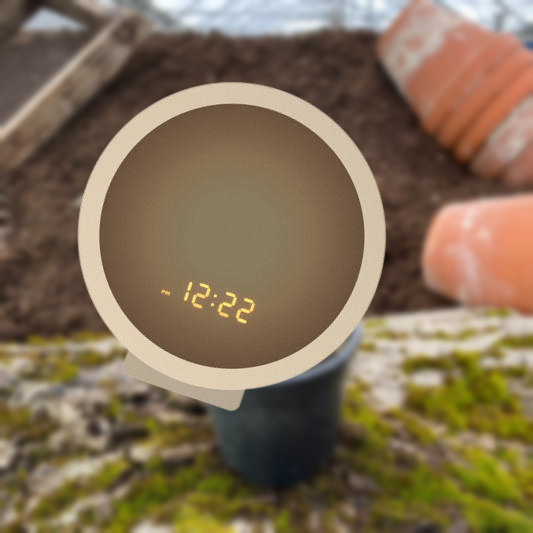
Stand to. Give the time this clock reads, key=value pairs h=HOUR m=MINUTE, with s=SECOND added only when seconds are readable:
h=12 m=22
